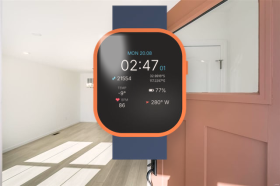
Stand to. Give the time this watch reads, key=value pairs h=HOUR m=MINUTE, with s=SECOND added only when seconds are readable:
h=2 m=47
